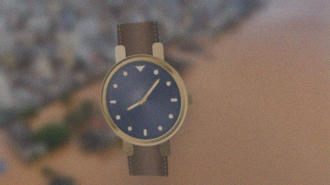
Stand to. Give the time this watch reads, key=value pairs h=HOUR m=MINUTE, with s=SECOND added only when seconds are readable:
h=8 m=7
